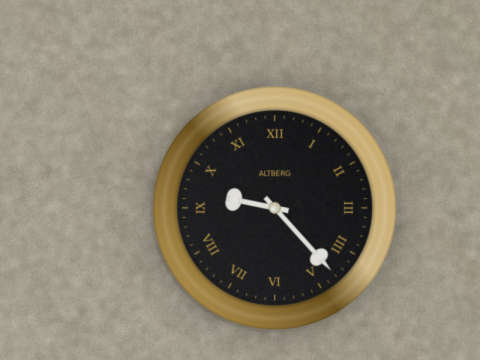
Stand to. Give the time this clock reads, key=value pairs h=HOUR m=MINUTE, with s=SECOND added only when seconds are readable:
h=9 m=23
